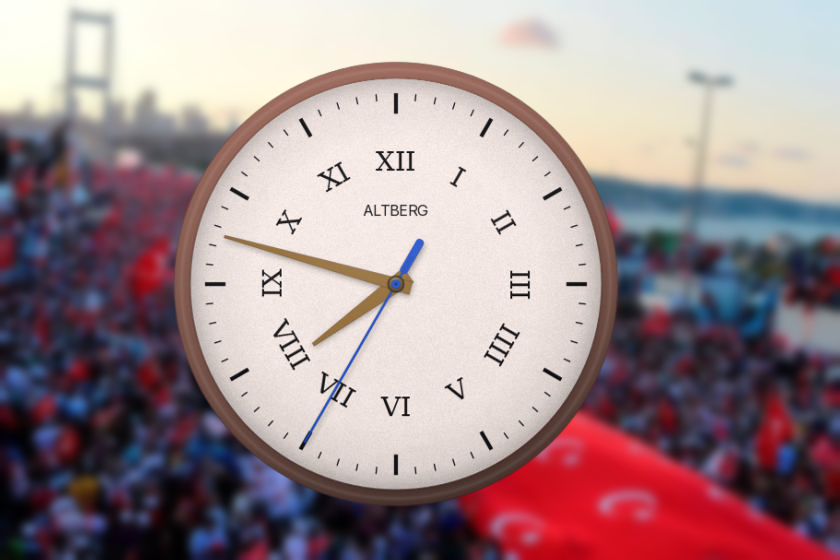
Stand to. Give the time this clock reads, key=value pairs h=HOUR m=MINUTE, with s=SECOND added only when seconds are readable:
h=7 m=47 s=35
